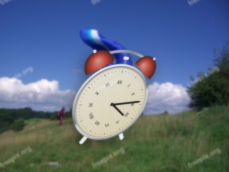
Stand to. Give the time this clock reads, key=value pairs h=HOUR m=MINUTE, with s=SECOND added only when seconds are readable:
h=4 m=14
